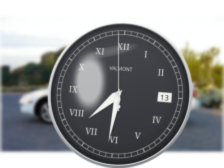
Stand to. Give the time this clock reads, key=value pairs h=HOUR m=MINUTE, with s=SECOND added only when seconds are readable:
h=7 m=30 s=59
